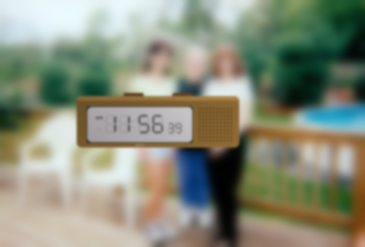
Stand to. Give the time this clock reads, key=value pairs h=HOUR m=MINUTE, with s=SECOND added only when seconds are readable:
h=11 m=56
